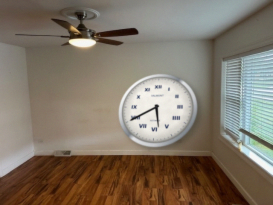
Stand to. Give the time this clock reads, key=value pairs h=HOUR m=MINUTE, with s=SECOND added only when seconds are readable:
h=5 m=40
